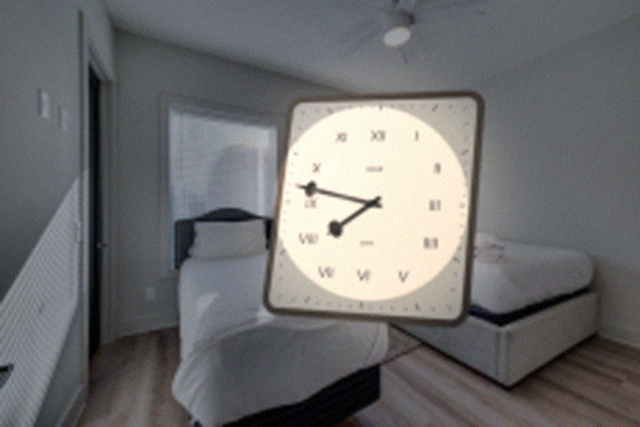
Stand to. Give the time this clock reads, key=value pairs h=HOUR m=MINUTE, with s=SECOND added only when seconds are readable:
h=7 m=47
